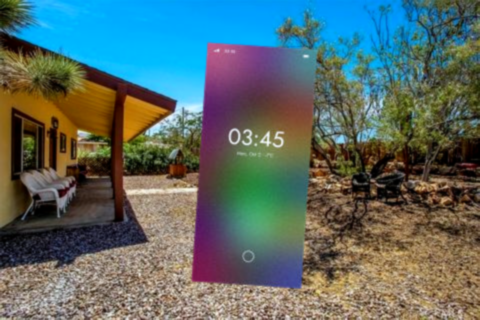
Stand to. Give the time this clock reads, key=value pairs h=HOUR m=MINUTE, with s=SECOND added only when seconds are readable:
h=3 m=45
